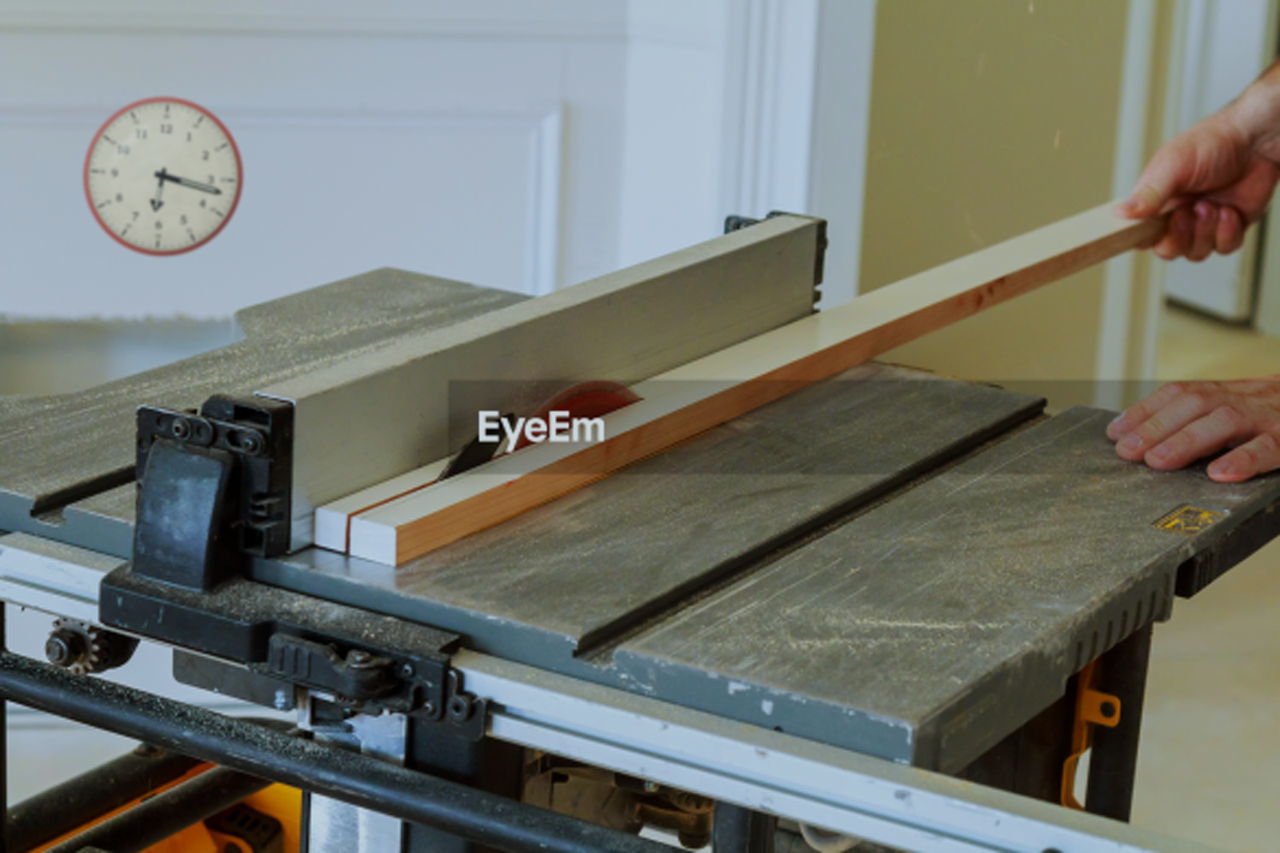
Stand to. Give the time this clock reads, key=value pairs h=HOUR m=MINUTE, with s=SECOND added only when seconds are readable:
h=6 m=17
